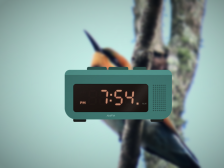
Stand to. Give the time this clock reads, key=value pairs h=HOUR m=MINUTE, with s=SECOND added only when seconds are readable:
h=7 m=54
